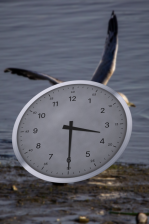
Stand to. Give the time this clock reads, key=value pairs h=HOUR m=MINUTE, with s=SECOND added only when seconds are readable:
h=3 m=30
